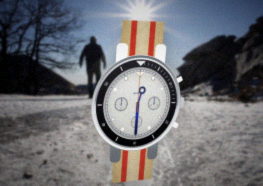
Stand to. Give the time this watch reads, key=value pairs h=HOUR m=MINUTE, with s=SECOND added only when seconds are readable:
h=12 m=30
